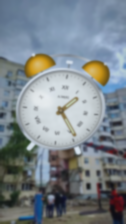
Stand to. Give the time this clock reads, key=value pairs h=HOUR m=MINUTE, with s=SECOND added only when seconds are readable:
h=1 m=24
